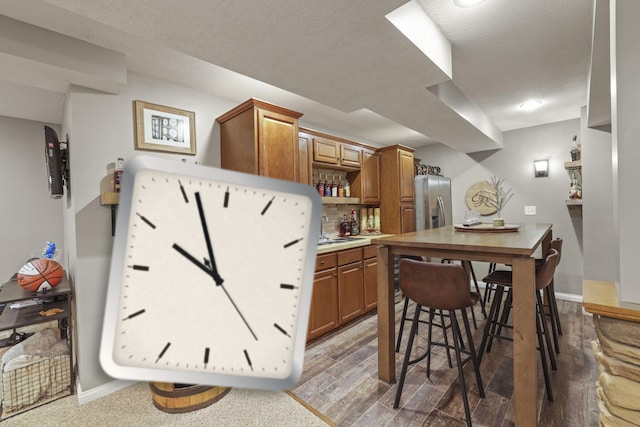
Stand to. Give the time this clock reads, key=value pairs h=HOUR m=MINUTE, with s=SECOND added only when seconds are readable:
h=9 m=56 s=23
